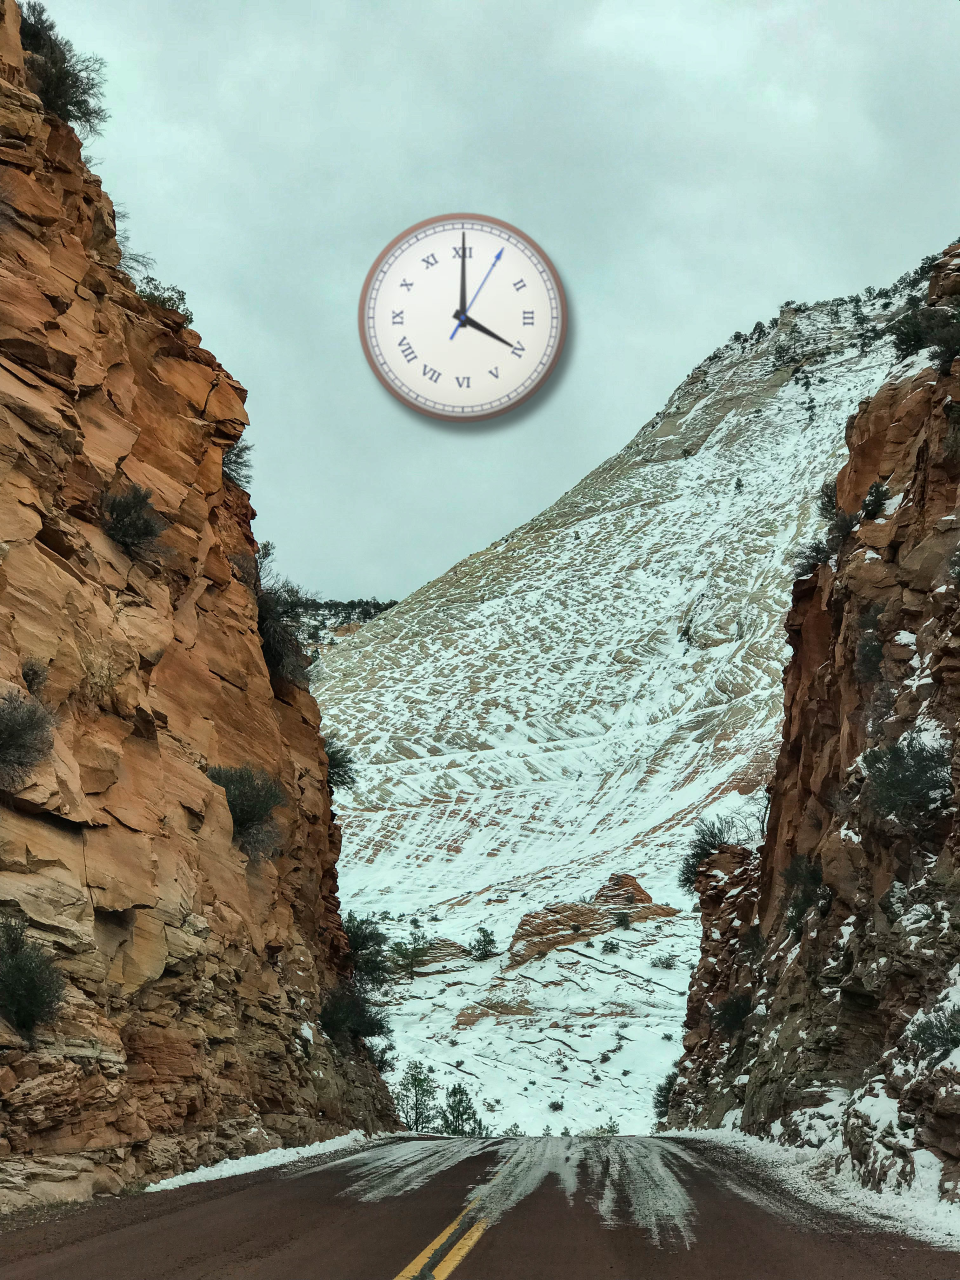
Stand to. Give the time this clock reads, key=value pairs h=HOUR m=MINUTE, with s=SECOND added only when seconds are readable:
h=4 m=0 s=5
